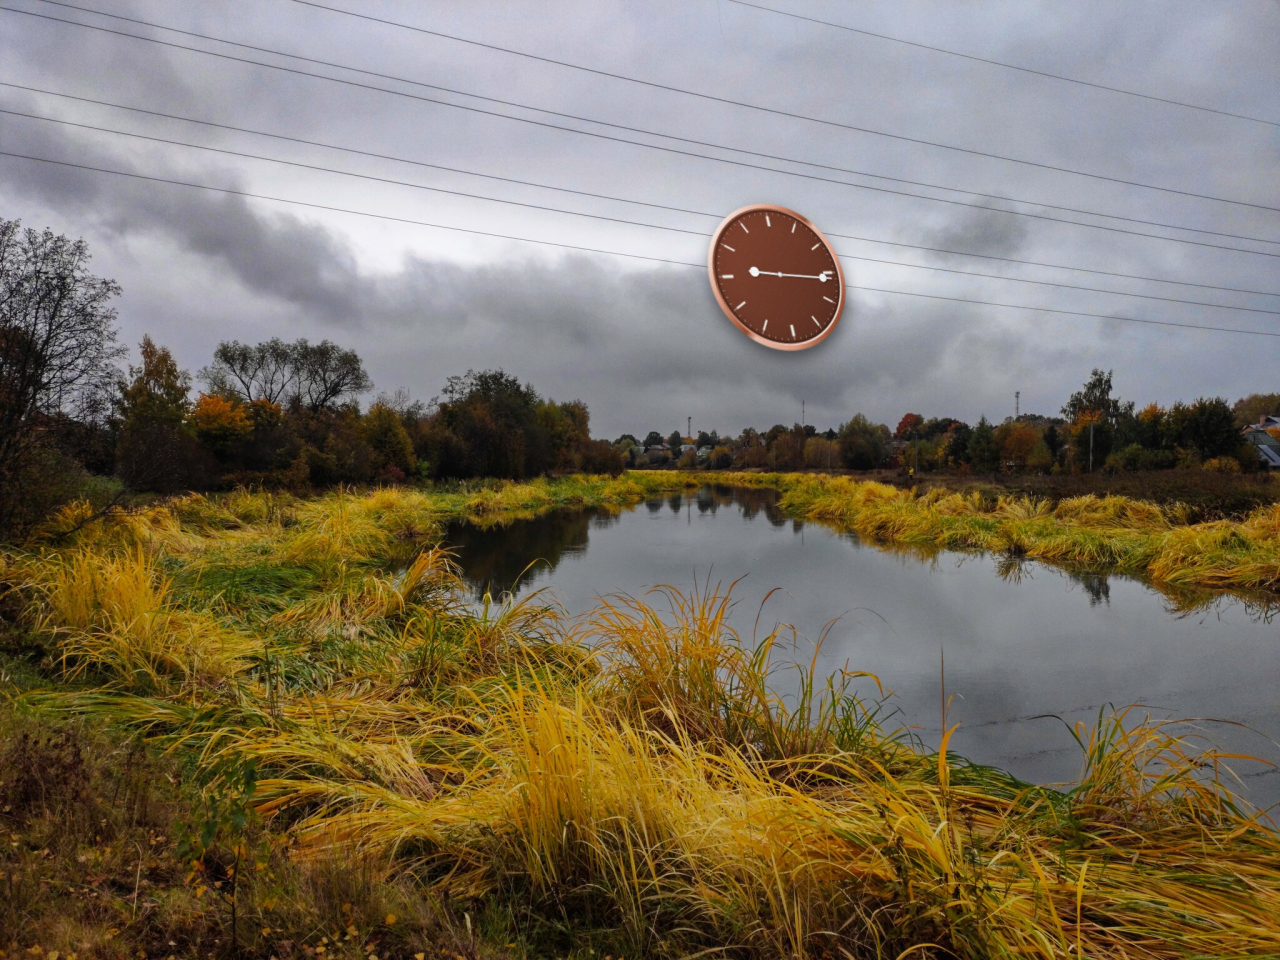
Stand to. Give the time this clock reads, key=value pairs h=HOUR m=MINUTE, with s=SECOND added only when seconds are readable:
h=9 m=16
